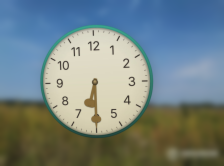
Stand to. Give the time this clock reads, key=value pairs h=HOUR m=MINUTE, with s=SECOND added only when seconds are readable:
h=6 m=30
